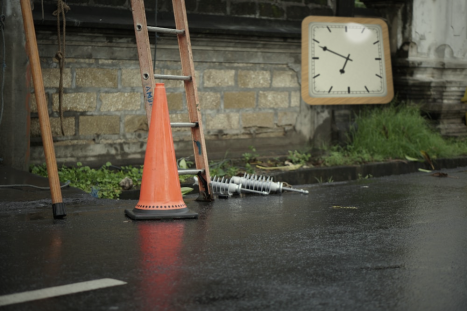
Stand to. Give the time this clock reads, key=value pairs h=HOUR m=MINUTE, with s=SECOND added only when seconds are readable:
h=6 m=49
